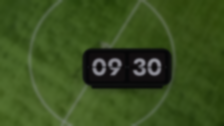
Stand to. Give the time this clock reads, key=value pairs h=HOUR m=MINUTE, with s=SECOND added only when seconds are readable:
h=9 m=30
